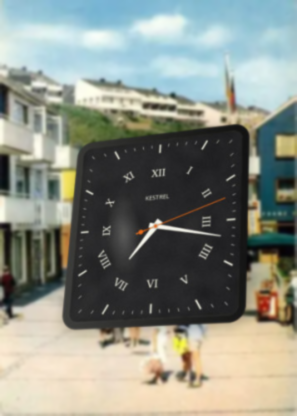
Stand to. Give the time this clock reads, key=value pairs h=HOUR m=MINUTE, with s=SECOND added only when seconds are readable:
h=7 m=17 s=12
